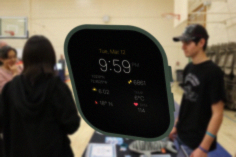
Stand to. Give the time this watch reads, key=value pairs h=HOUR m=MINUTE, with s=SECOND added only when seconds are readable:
h=9 m=59
